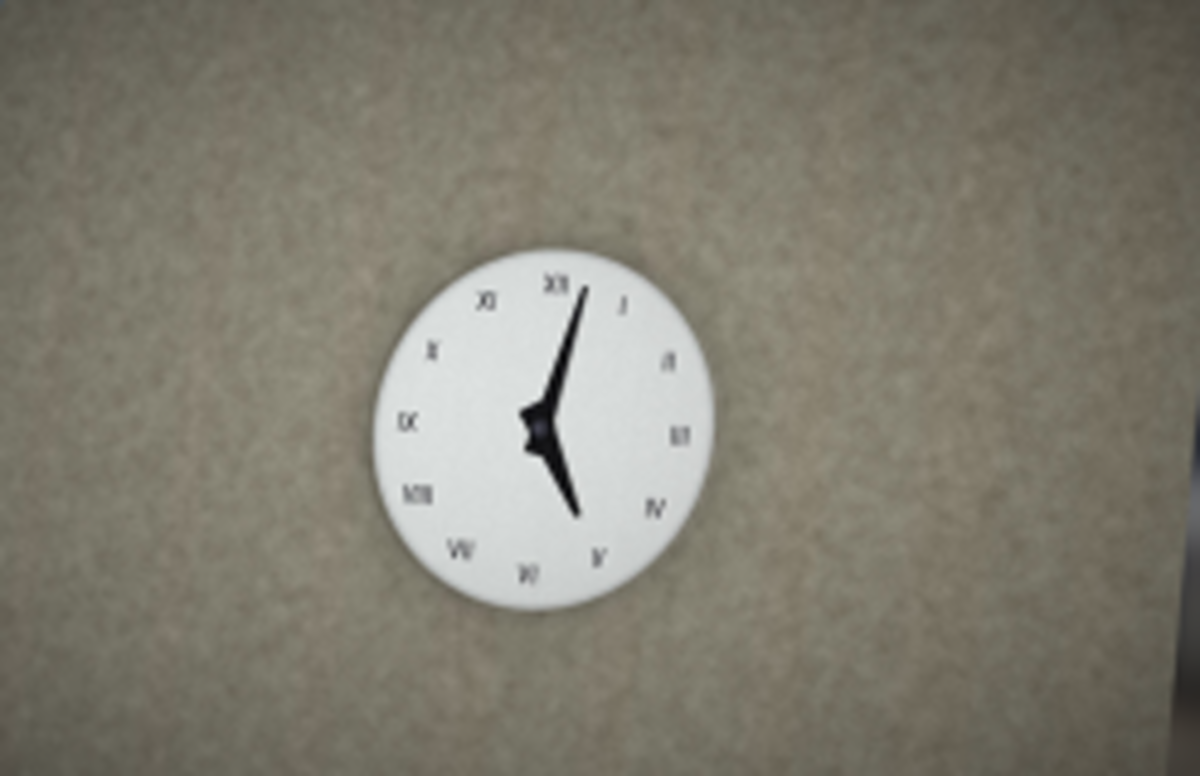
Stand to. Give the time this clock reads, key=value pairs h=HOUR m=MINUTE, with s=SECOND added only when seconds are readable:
h=5 m=2
